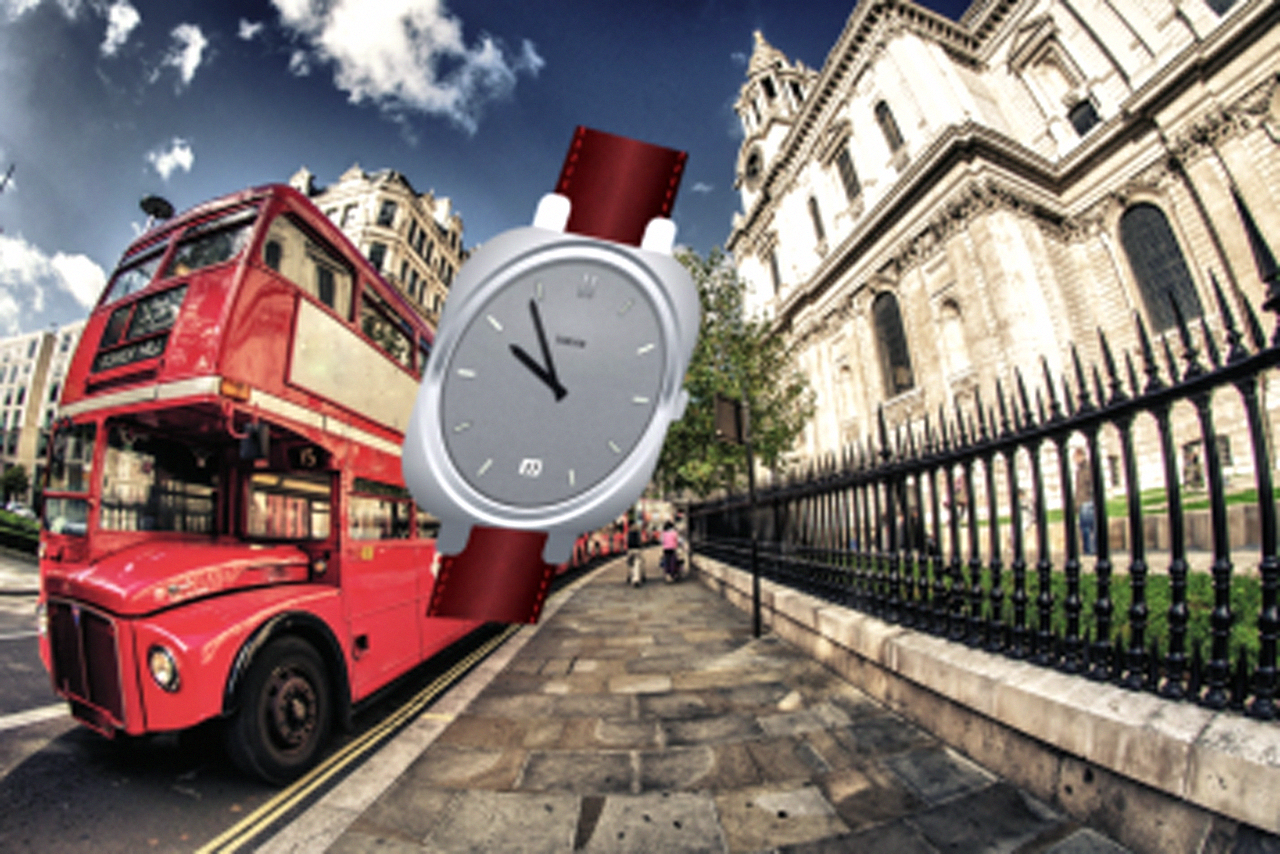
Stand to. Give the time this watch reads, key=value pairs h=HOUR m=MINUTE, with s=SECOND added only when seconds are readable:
h=9 m=54
